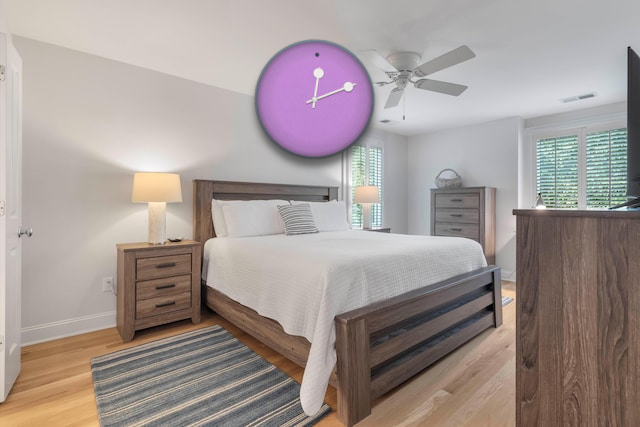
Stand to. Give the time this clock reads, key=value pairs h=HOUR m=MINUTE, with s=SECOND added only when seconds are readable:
h=12 m=11
